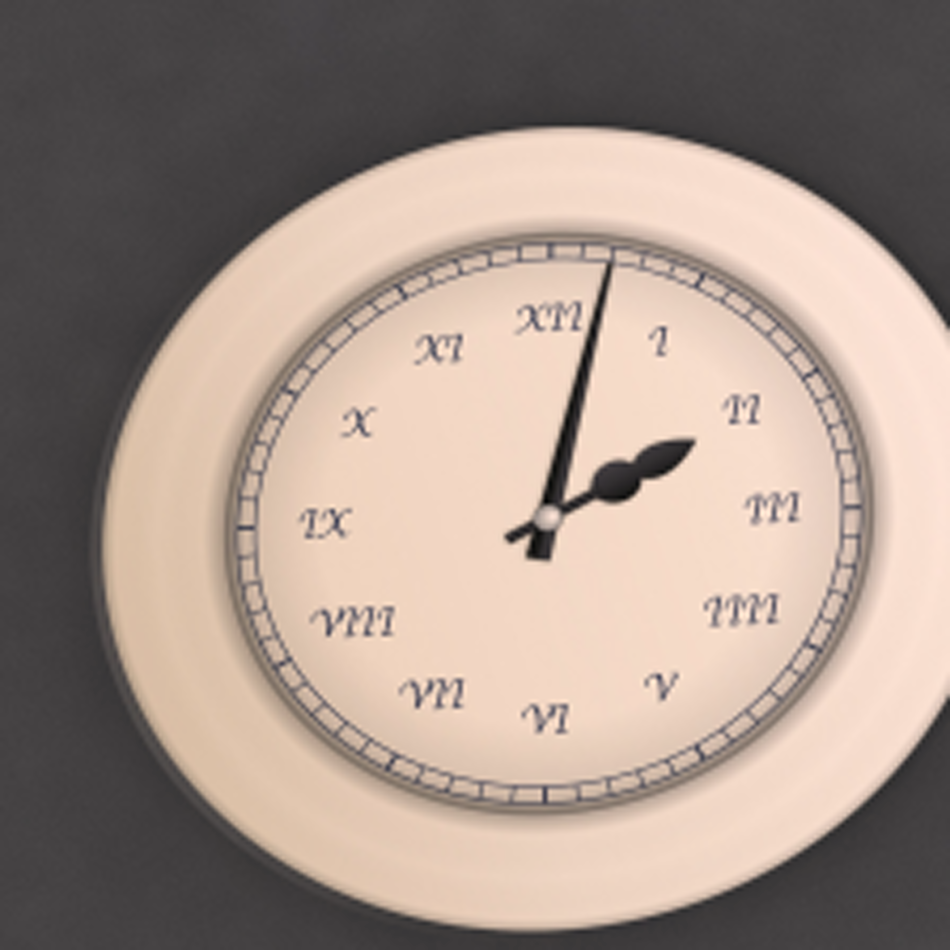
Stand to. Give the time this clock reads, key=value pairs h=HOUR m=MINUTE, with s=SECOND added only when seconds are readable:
h=2 m=2
